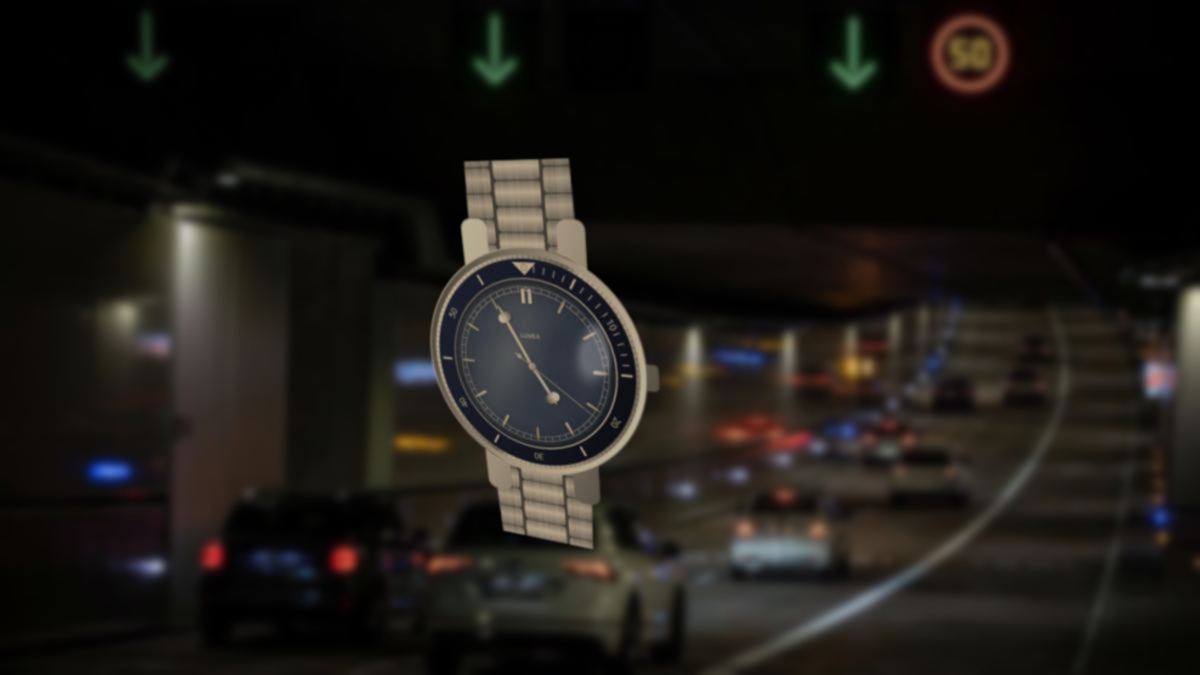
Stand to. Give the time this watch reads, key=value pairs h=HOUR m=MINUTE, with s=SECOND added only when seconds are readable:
h=4 m=55 s=21
